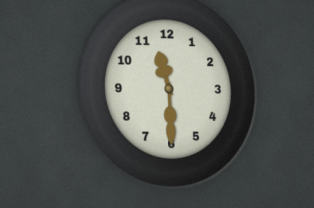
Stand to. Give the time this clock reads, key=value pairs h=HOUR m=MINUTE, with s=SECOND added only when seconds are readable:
h=11 m=30
